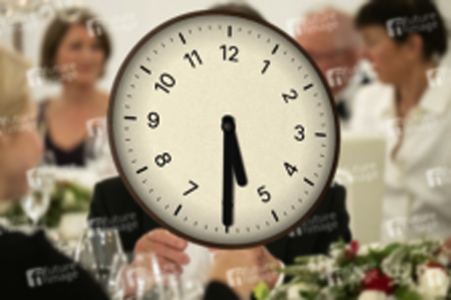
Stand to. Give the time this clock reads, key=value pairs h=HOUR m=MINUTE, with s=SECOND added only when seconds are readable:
h=5 m=30
